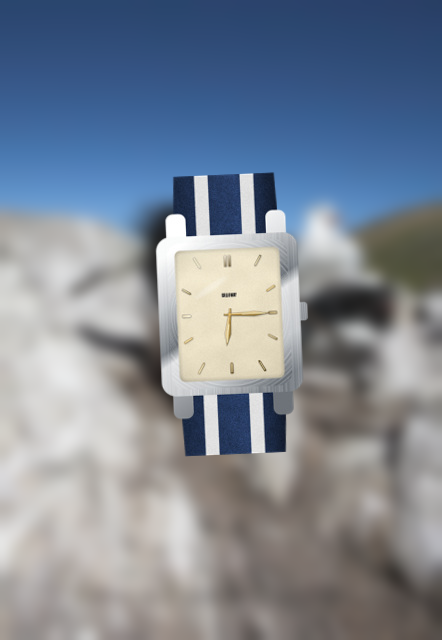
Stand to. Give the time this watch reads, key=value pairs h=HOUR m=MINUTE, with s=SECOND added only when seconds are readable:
h=6 m=15
